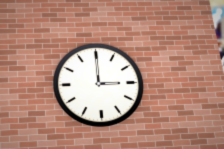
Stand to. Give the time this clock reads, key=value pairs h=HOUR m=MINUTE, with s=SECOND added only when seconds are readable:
h=3 m=0
